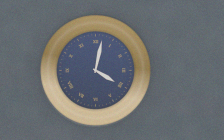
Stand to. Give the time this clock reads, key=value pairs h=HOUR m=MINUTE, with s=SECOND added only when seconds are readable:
h=4 m=2
